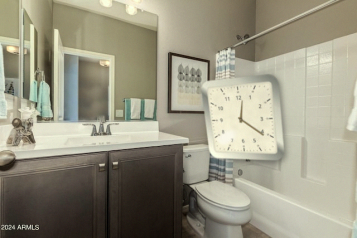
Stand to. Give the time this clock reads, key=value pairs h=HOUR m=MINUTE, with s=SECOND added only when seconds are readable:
h=12 m=21
